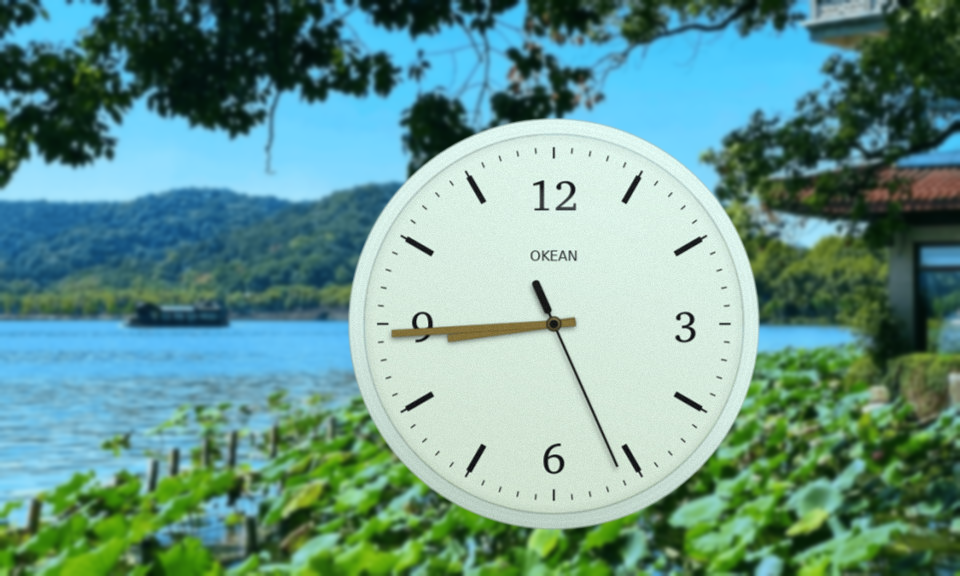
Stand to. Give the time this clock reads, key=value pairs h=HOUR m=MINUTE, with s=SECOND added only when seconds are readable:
h=8 m=44 s=26
